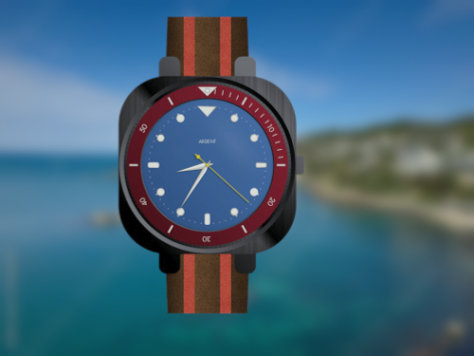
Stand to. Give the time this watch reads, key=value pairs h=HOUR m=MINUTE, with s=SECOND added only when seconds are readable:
h=8 m=35 s=22
